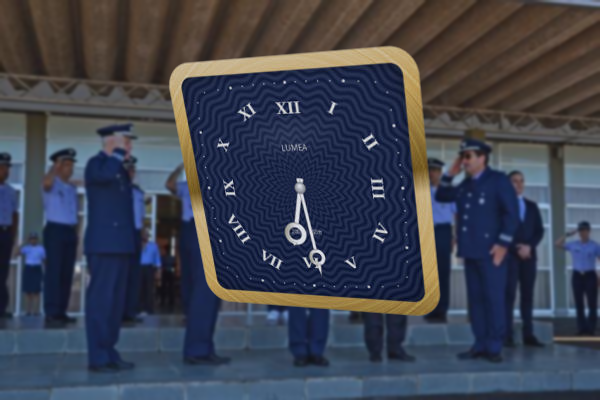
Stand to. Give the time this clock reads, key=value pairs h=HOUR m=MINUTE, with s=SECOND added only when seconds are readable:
h=6 m=29
